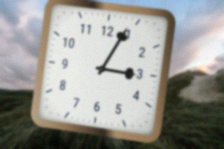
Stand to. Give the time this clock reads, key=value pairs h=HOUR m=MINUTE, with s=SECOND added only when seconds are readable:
h=3 m=4
